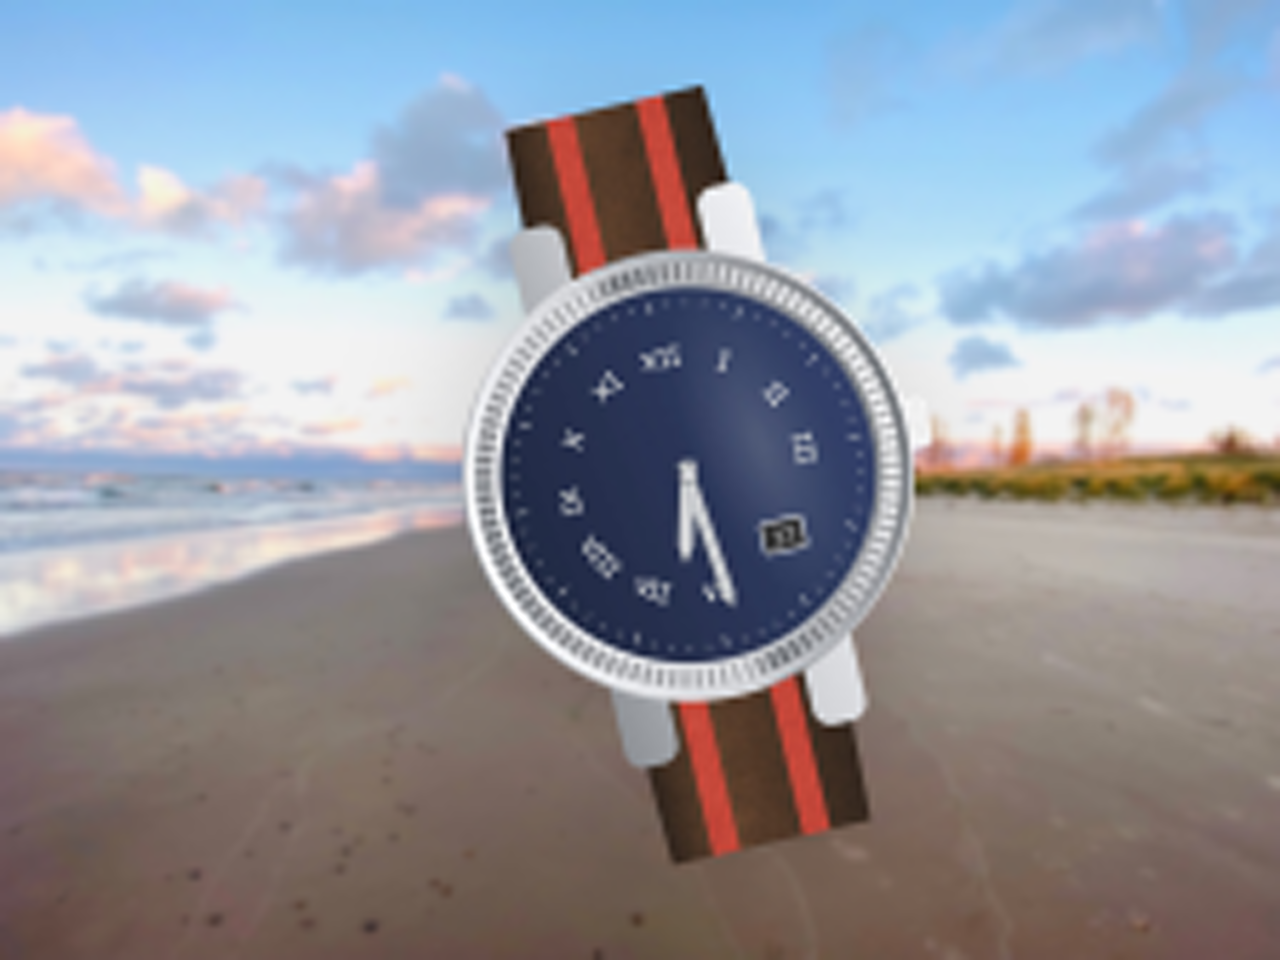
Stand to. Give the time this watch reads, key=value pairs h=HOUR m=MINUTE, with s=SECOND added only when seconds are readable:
h=6 m=29
